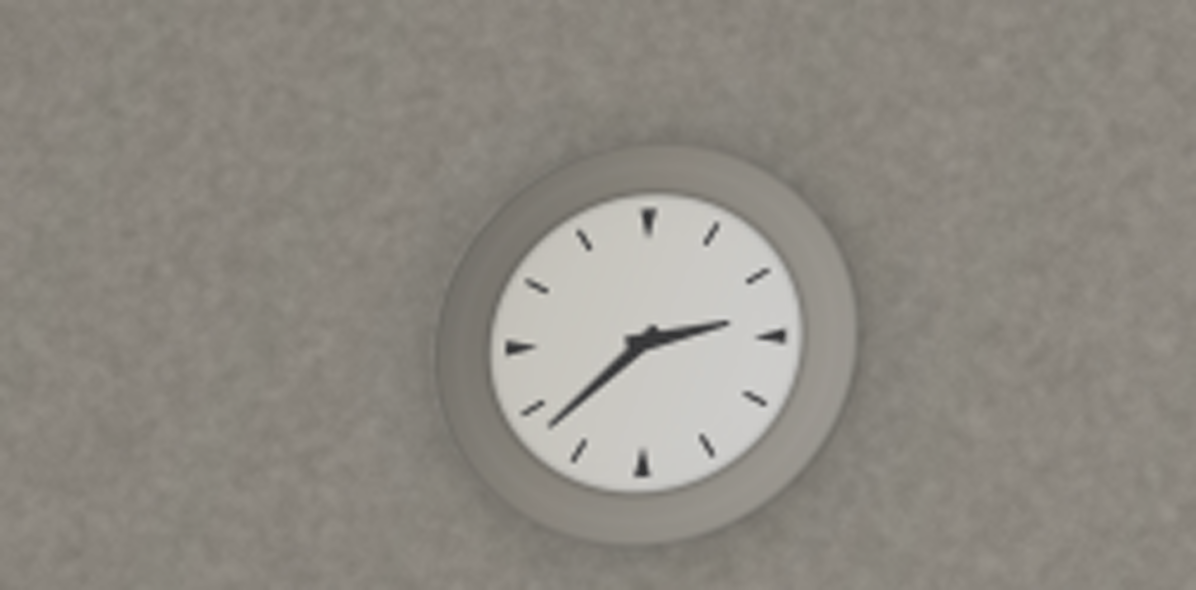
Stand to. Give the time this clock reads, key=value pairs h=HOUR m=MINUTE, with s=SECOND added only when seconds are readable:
h=2 m=38
